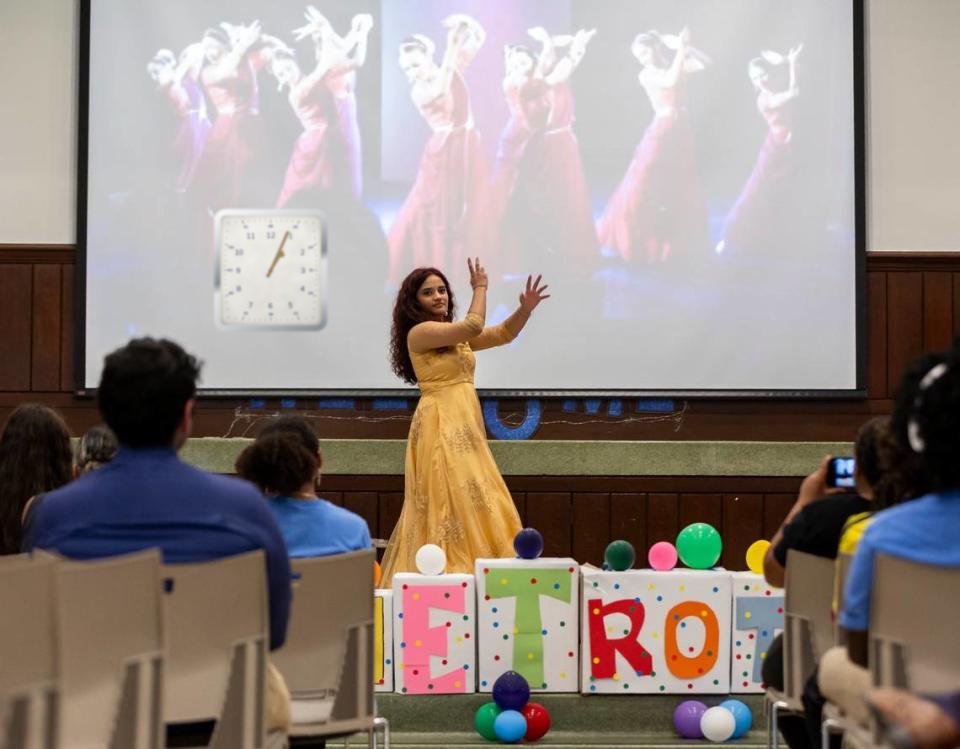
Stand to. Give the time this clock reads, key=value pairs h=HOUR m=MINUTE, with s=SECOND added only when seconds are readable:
h=1 m=4
